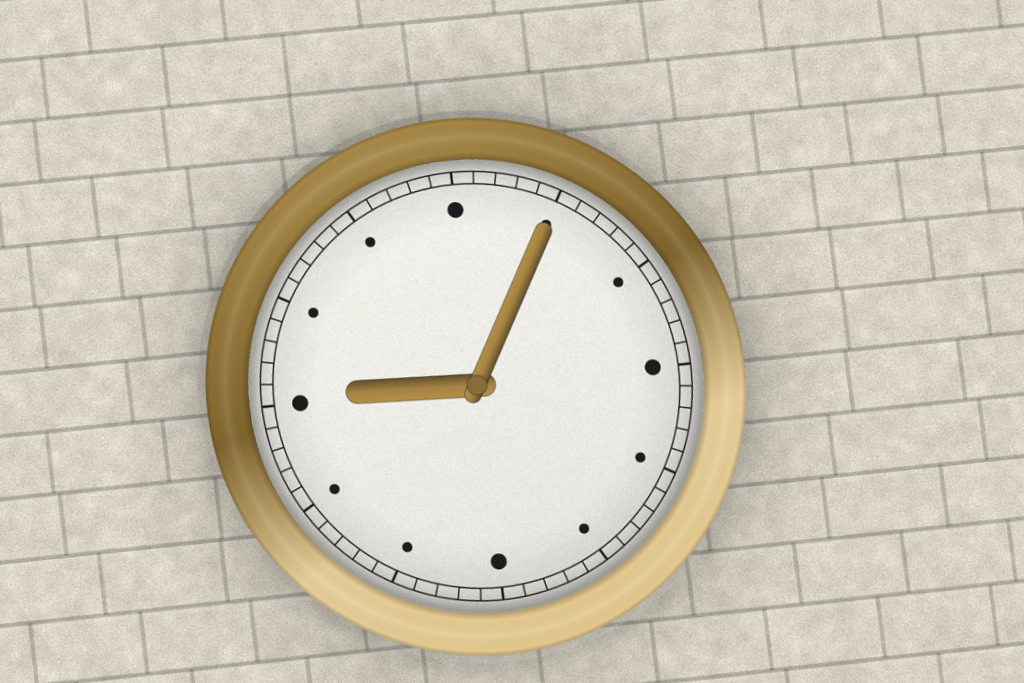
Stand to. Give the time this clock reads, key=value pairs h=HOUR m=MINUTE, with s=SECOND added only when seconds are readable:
h=9 m=5
